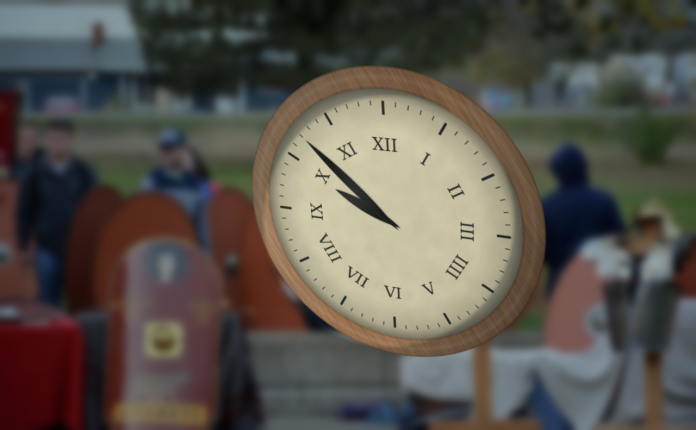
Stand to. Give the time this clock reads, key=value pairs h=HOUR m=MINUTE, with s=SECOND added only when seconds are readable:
h=9 m=52
